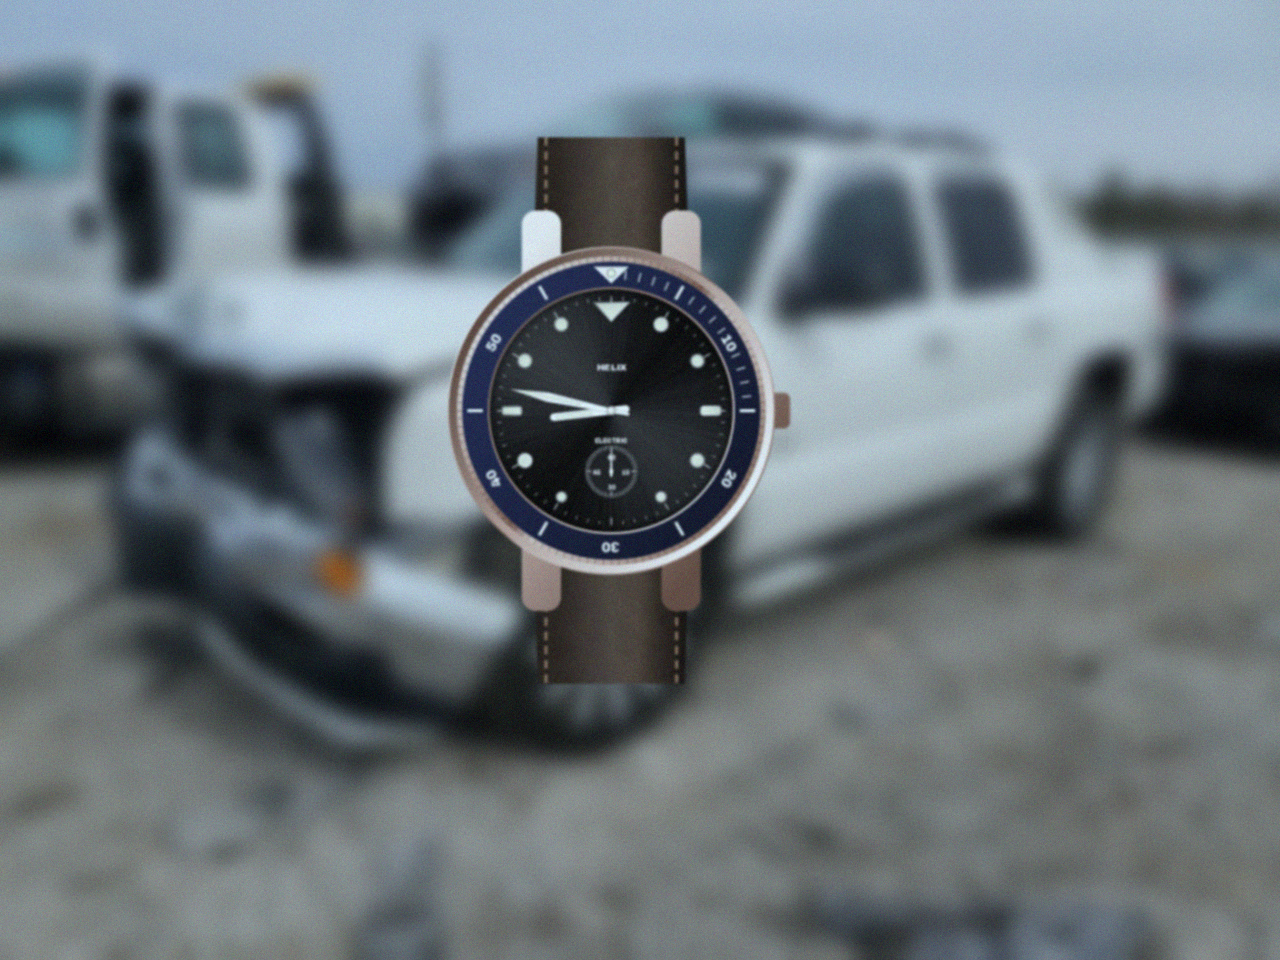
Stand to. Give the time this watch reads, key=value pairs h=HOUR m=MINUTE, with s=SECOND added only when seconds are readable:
h=8 m=47
